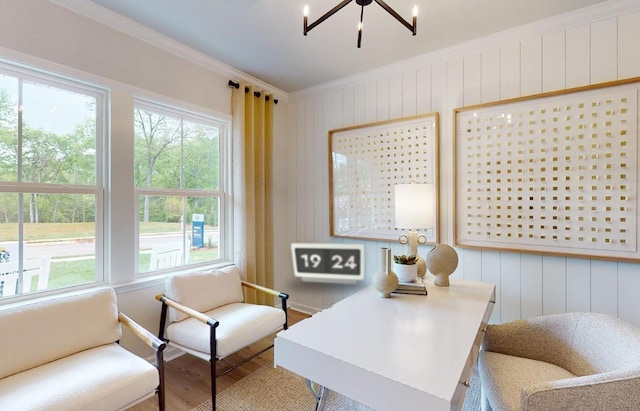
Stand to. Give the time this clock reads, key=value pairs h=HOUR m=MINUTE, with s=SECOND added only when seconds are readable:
h=19 m=24
